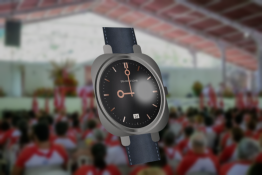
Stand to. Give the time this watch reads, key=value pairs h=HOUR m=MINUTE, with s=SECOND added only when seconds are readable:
h=9 m=0
